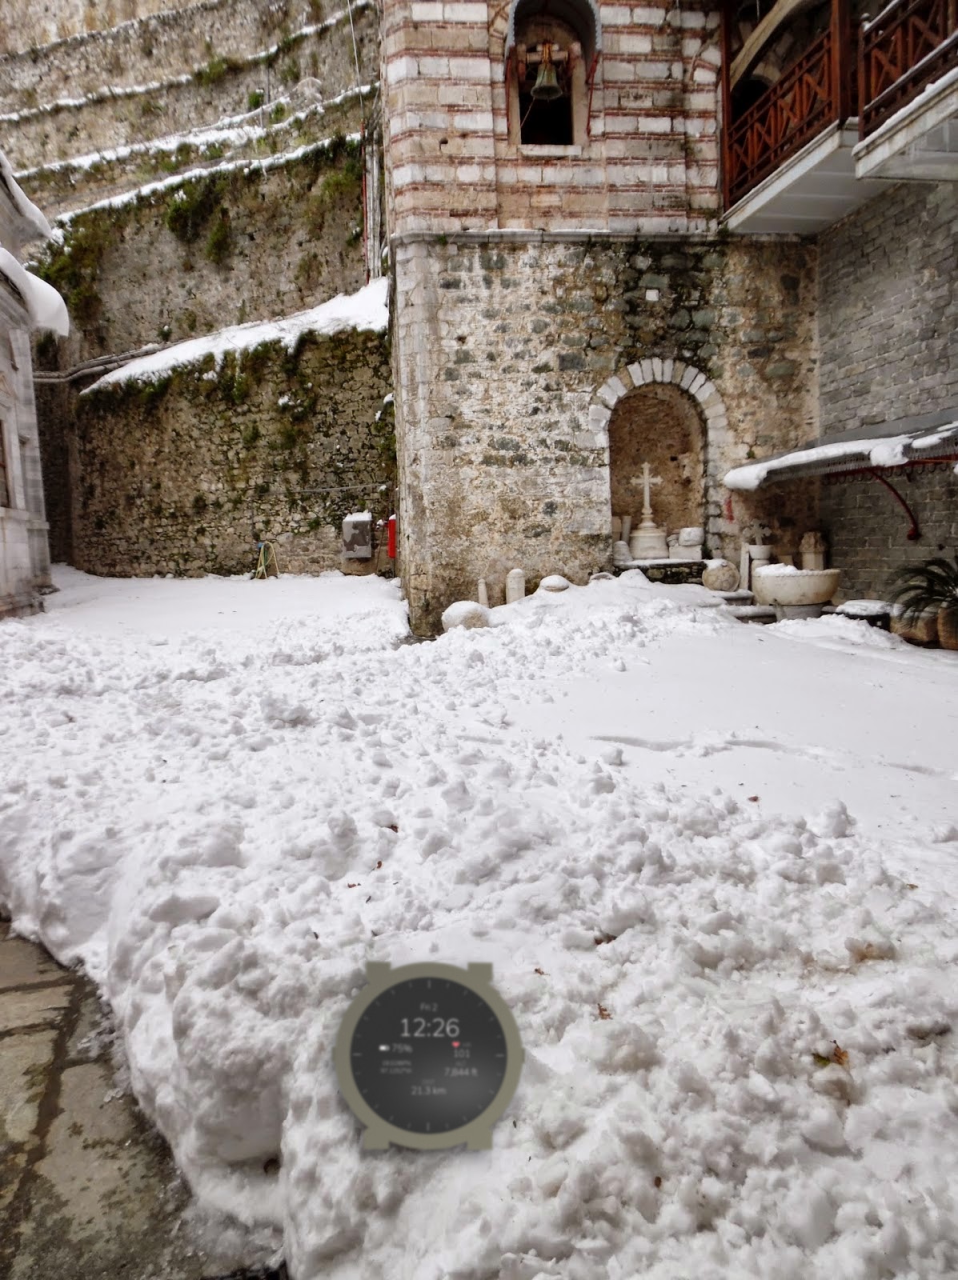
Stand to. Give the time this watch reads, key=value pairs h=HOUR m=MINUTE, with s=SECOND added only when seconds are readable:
h=12 m=26
